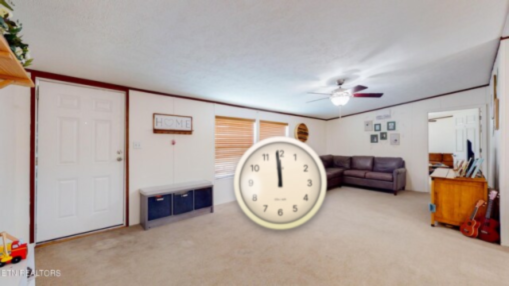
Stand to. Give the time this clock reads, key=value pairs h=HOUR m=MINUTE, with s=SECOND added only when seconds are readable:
h=11 m=59
